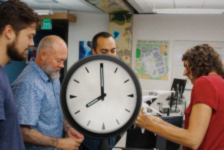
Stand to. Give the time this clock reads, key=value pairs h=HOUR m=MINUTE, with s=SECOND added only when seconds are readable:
h=8 m=0
